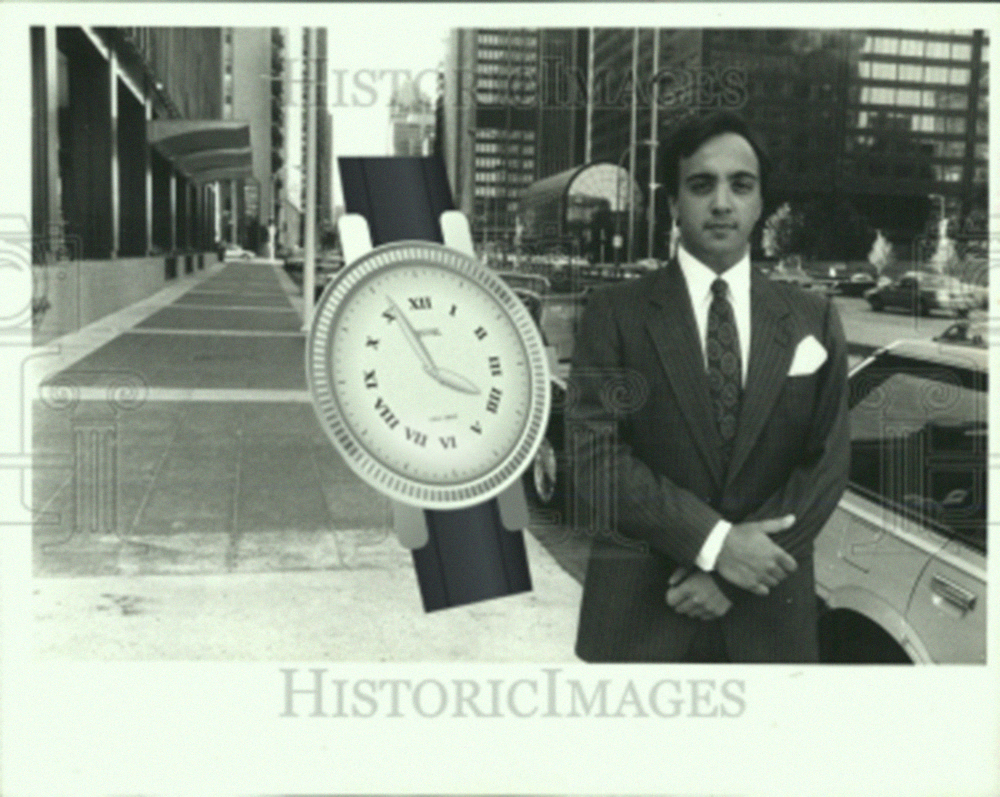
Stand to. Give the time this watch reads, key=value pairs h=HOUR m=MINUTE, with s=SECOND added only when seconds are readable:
h=3 m=56
